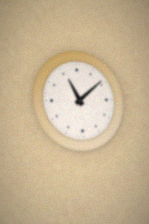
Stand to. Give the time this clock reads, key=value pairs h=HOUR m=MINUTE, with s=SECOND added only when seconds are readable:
h=11 m=9
